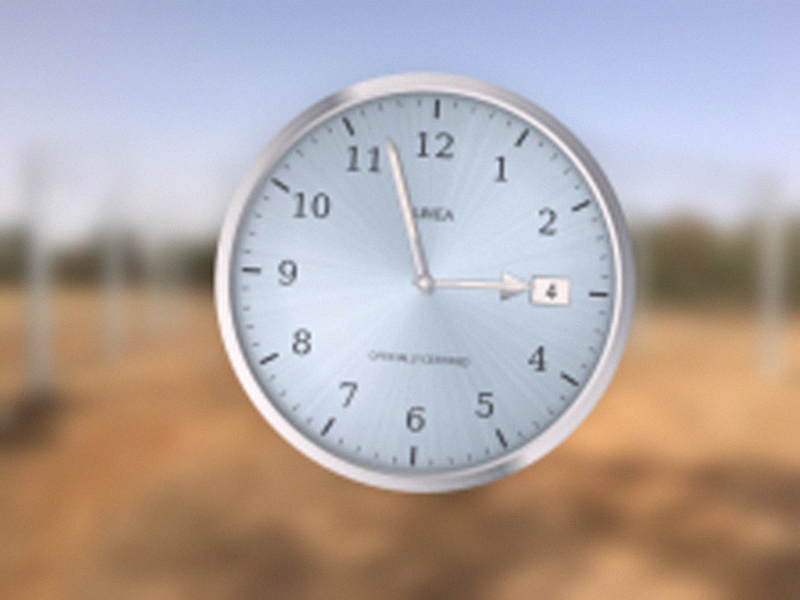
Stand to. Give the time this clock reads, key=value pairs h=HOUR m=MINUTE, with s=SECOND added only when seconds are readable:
h=2 m=57
